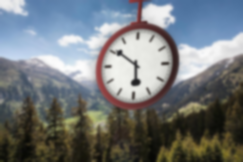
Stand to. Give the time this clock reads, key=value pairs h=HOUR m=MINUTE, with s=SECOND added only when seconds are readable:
h=5 m=51
